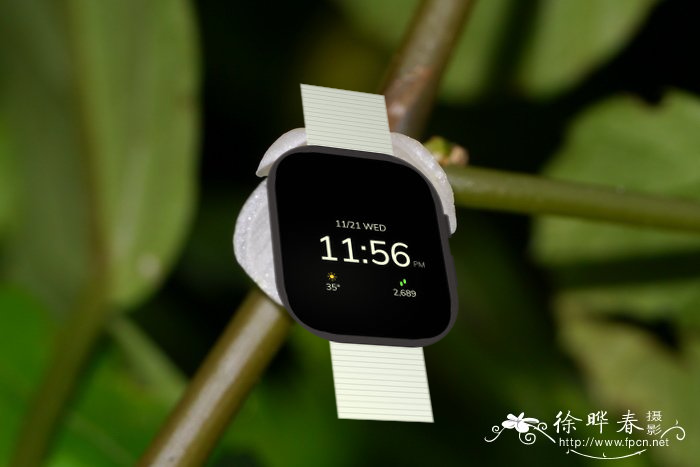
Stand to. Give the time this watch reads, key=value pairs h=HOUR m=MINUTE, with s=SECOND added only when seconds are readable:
h=11 m=56
